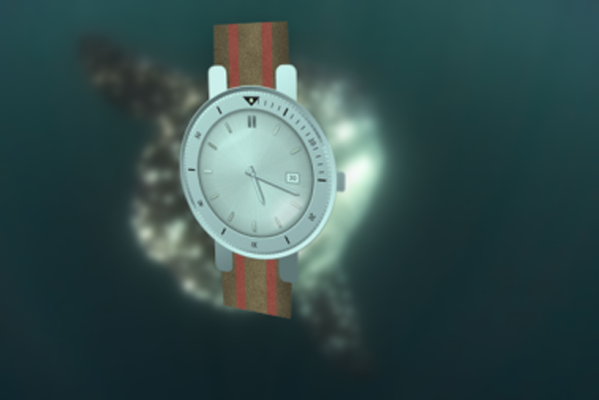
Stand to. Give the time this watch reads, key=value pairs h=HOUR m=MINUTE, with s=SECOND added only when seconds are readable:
h=5 m=18
